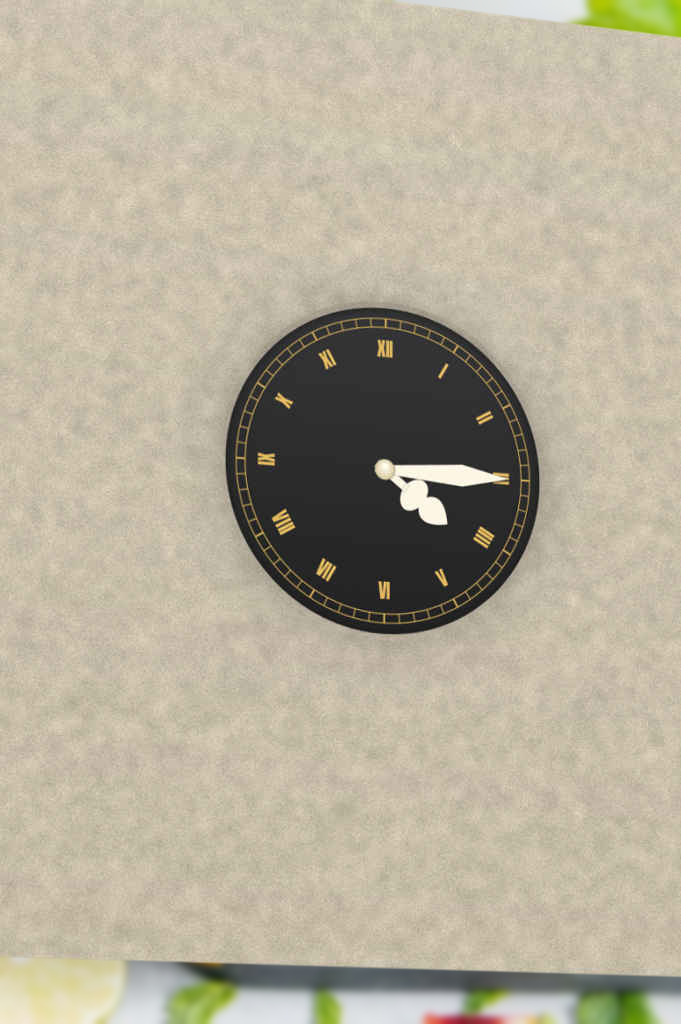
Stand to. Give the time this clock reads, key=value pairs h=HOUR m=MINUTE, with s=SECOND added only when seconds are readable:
h=4 m=15
